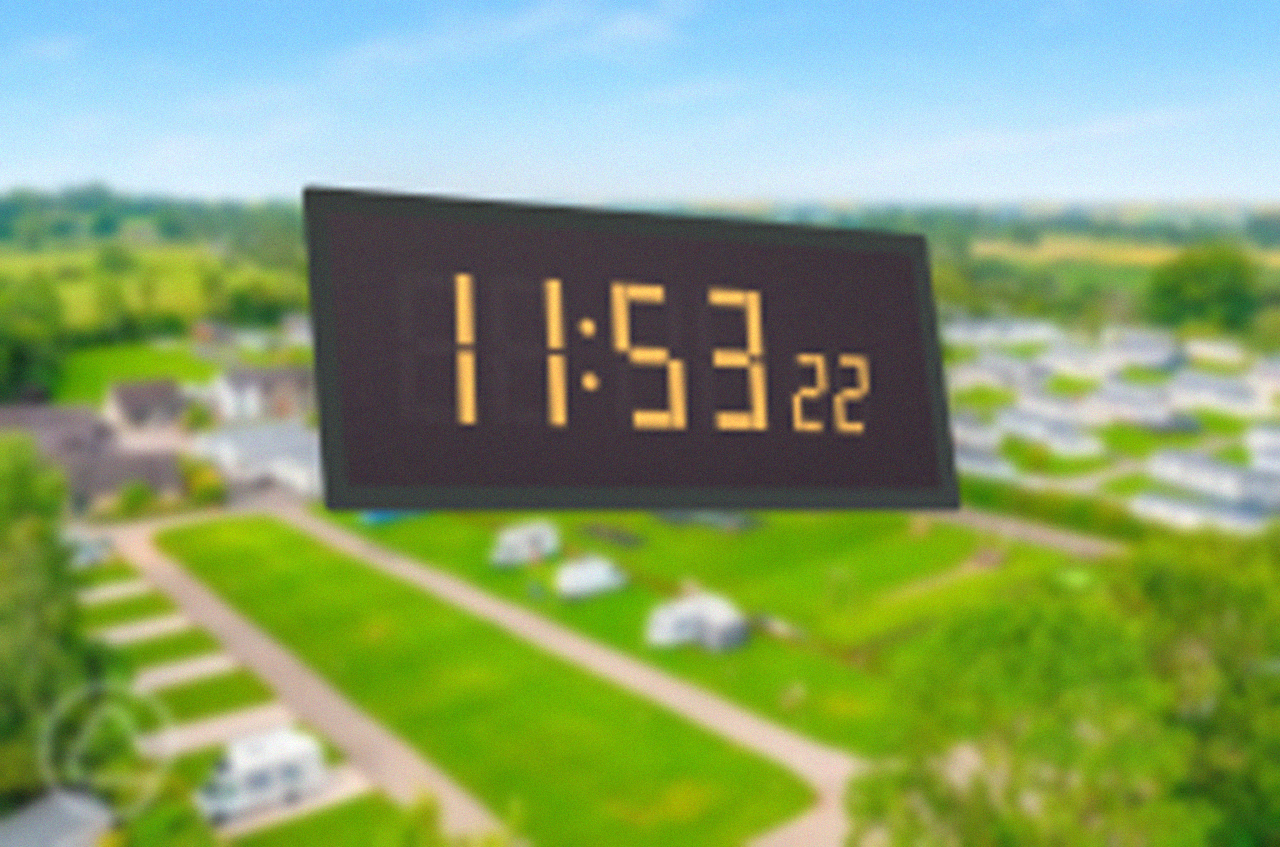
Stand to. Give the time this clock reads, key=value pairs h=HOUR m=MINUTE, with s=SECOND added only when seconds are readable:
h=11 m=53 s=22
